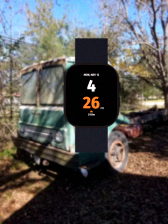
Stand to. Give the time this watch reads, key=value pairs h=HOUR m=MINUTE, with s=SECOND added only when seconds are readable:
h=4 m=26
